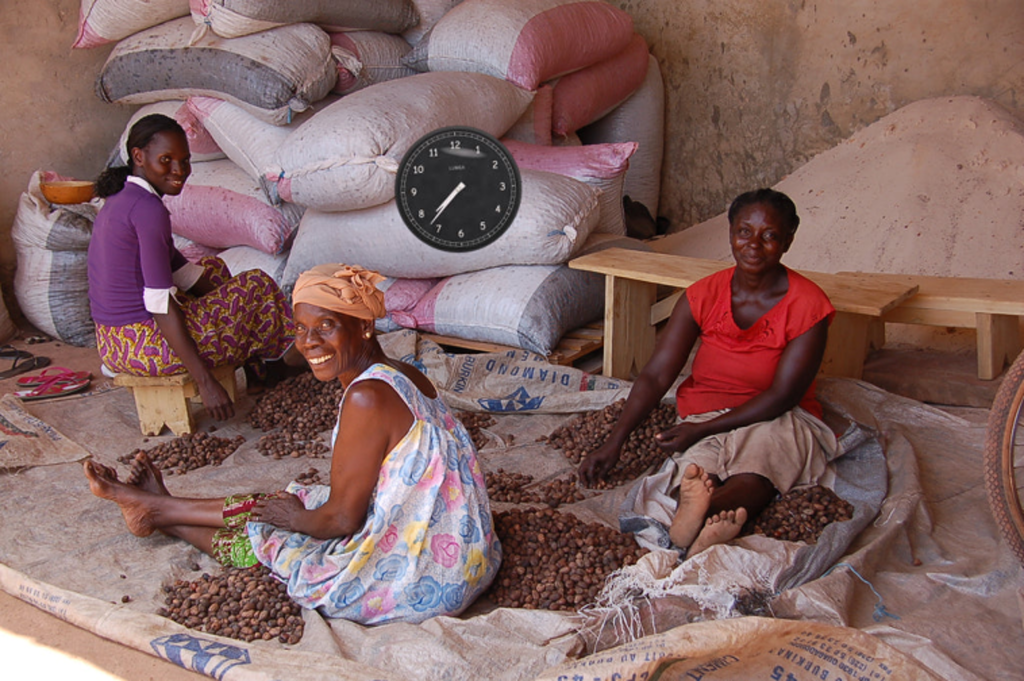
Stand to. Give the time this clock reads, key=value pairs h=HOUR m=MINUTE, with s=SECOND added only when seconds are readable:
h=7 m=37
